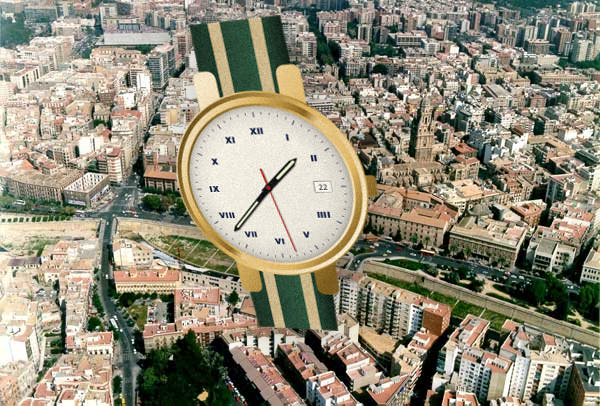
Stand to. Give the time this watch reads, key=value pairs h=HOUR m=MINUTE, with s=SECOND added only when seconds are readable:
h=1 m=37 s=28
